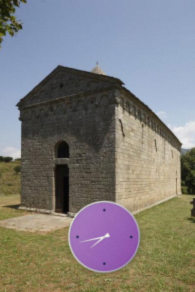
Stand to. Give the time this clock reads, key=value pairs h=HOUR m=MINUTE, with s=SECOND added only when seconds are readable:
h=7 m=43
